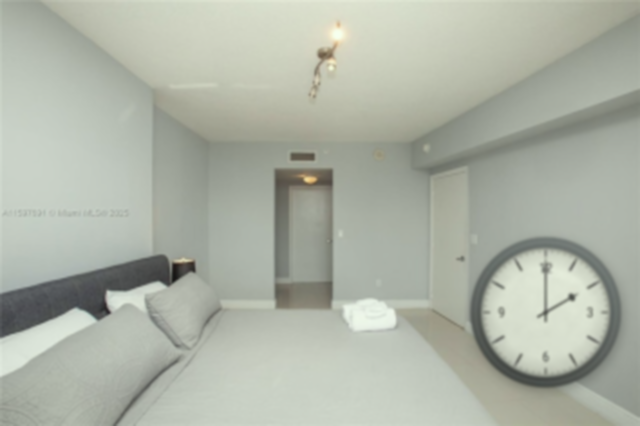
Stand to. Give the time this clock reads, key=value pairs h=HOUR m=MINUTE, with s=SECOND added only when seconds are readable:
h=2 m=0
